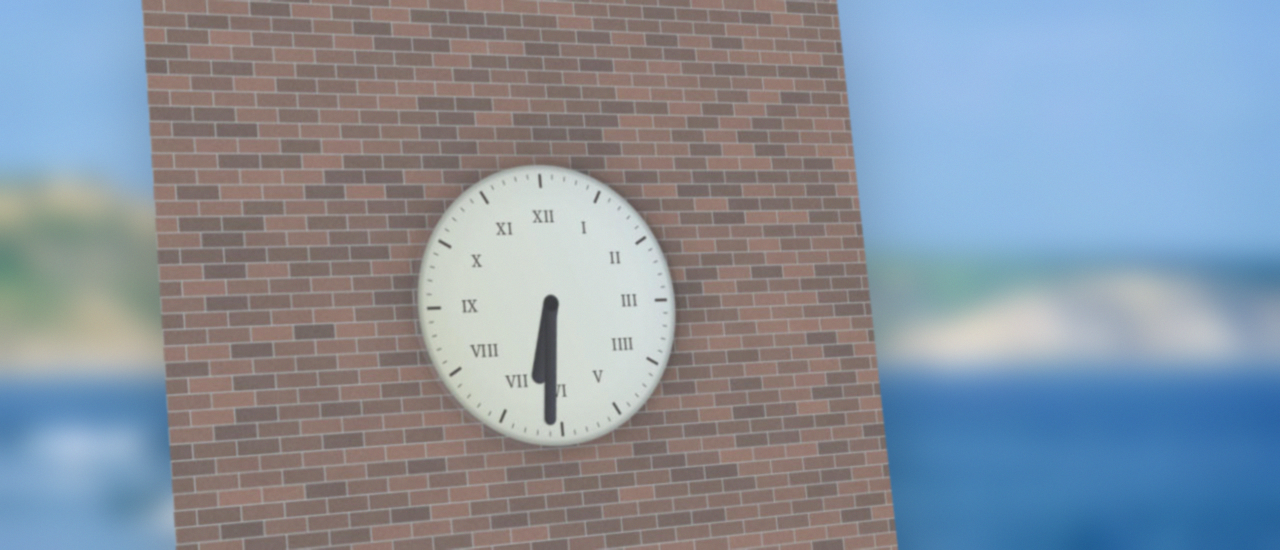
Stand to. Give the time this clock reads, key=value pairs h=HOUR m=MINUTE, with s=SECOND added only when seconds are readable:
h=6 m=31
